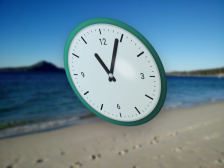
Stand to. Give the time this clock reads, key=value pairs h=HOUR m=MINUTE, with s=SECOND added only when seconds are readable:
h=11 m=4
